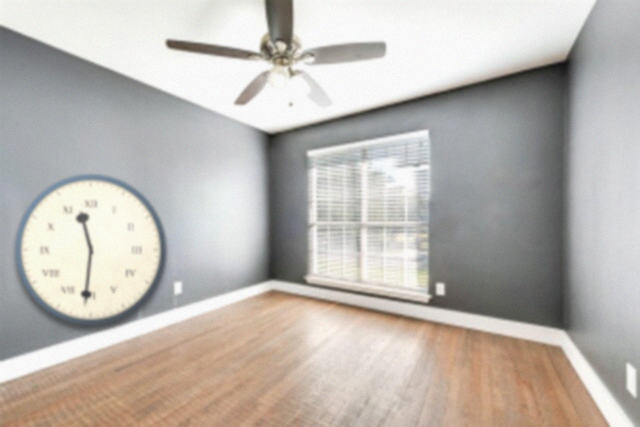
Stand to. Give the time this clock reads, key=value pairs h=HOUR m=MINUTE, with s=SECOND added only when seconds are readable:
h=11 m=31
